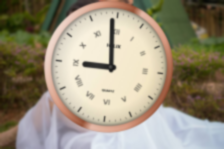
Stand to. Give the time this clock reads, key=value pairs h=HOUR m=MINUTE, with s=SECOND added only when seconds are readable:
h=8 m=59
